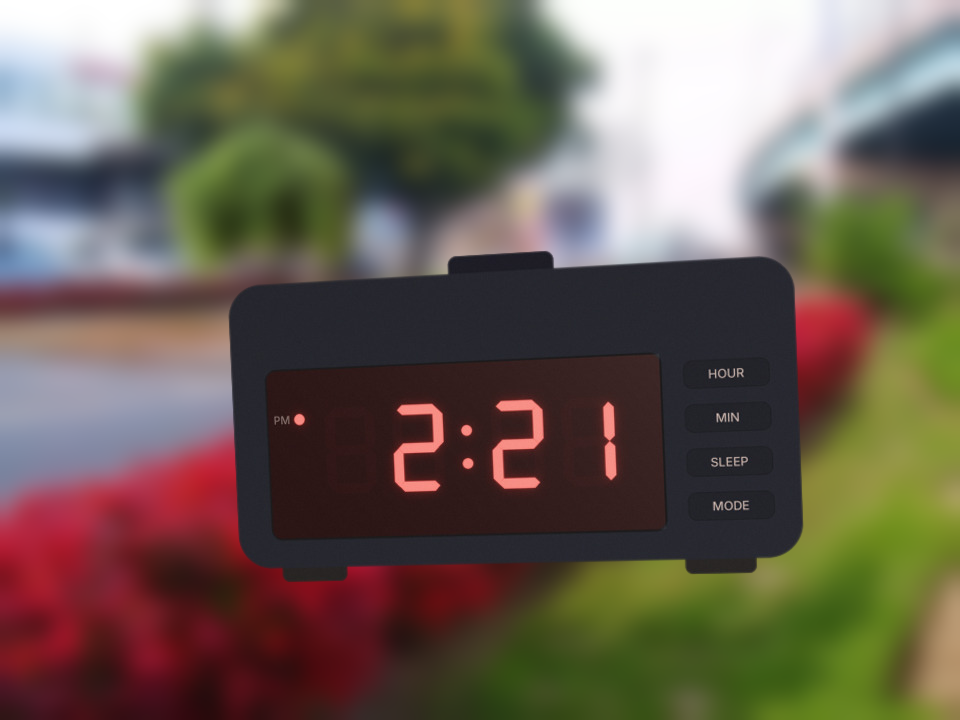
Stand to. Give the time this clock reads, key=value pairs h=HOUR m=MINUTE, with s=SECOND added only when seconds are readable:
h=2 m=21
